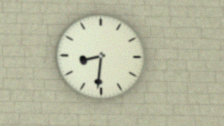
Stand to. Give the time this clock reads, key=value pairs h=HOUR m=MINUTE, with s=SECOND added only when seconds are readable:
h=8 m=31
